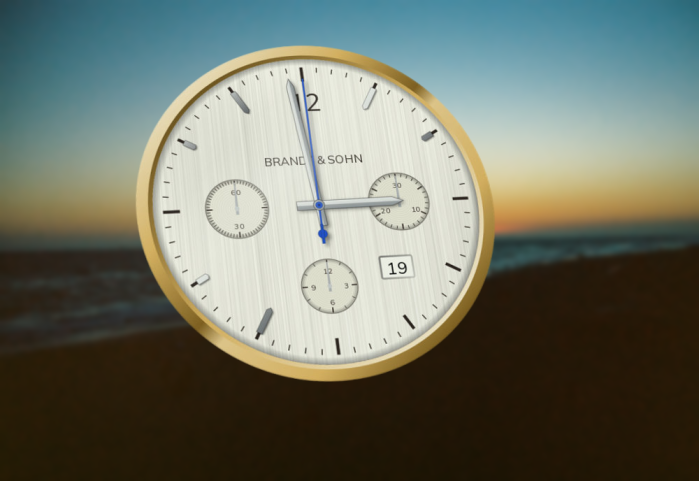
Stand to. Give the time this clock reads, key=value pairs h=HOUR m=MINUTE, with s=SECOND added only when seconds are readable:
h=2 m=59
